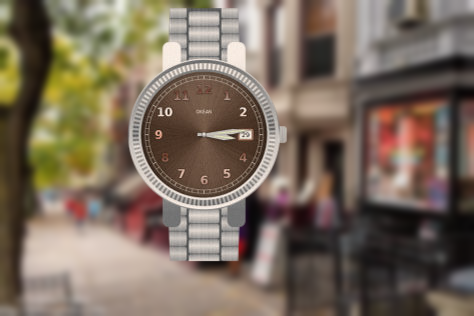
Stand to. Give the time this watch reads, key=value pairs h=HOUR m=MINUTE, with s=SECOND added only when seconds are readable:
h=3 m=14
